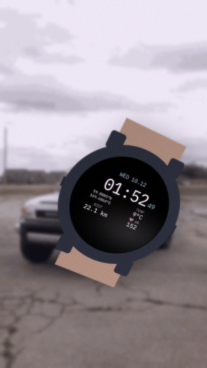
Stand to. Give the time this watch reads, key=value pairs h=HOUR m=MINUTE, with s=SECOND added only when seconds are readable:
h=1 m=52
